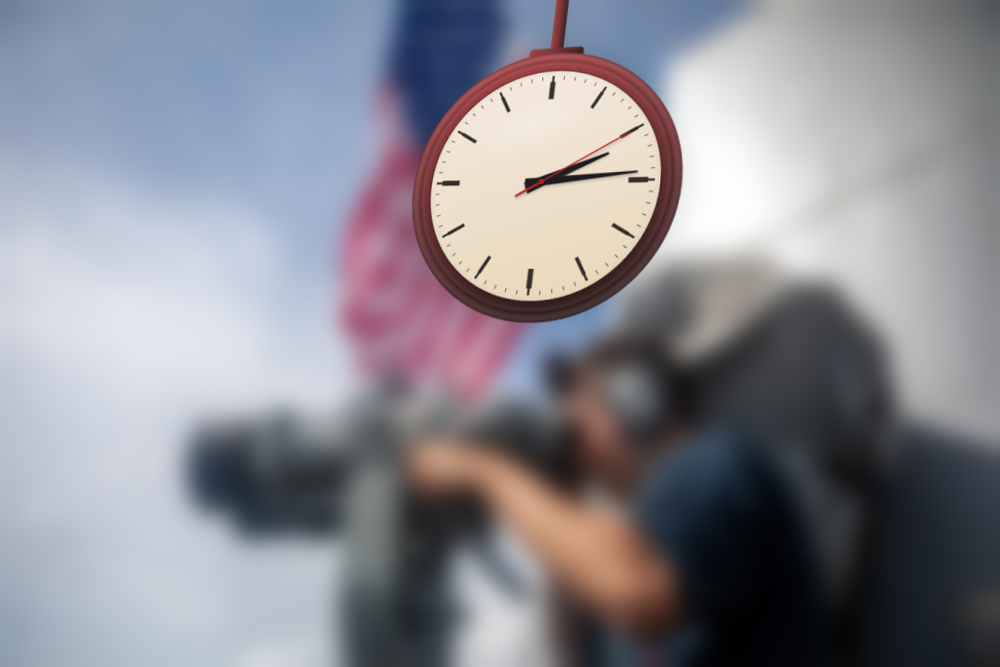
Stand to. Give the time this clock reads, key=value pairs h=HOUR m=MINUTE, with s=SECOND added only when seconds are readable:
h=2 m=14 s=10
